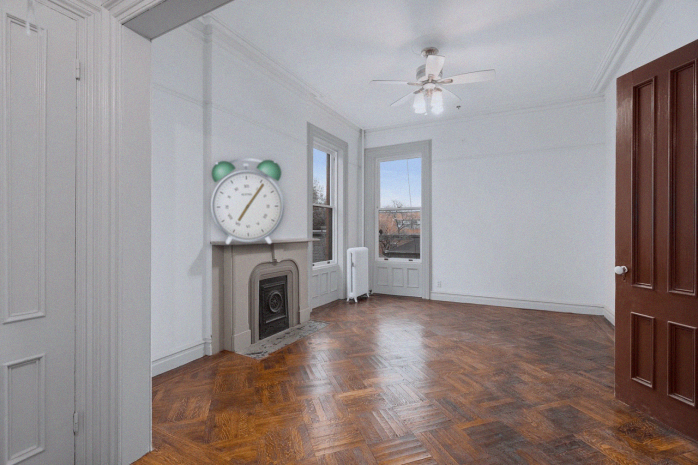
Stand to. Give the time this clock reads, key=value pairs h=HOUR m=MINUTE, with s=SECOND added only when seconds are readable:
h=7 m=6
